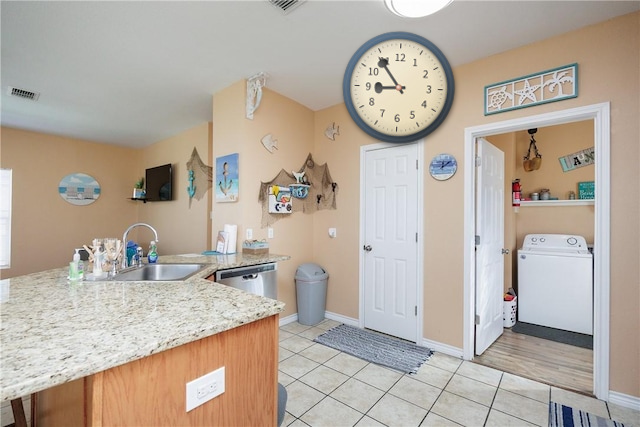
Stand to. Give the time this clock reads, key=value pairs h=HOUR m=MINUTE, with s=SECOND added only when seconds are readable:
h=8 m=54
